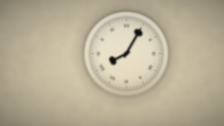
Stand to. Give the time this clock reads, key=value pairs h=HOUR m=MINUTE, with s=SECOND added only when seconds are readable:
h=8 m=5
